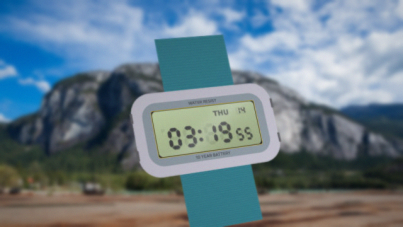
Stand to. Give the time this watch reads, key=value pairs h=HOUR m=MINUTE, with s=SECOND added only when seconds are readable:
h=3 m=19 s=55
